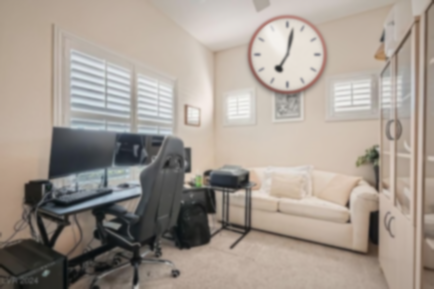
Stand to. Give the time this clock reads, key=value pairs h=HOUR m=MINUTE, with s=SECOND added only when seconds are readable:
h=7 m=2
